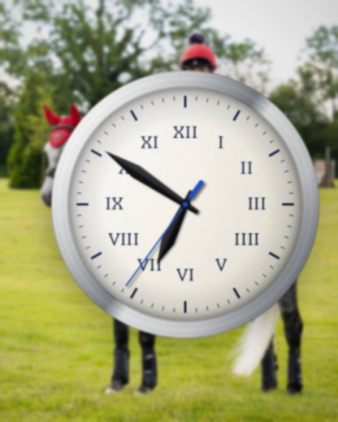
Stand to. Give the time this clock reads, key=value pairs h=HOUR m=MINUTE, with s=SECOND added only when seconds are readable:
h=6 m=50 s=36
